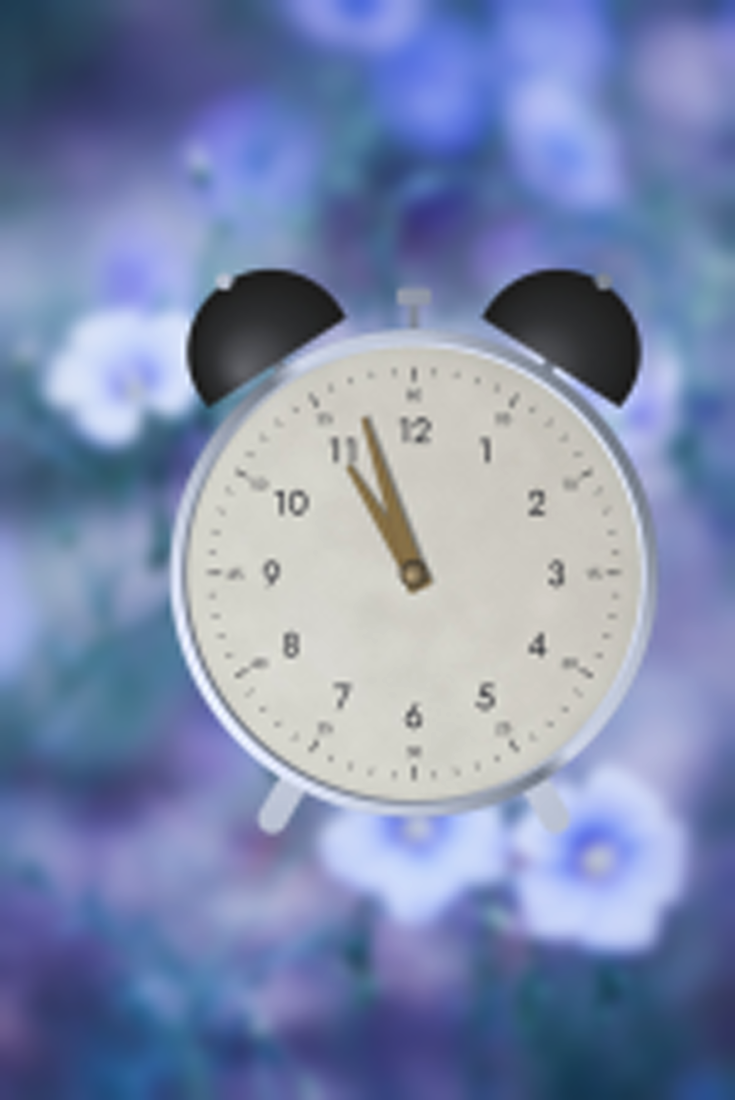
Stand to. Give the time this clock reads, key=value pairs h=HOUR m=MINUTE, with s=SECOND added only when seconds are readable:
h=10 m=57
